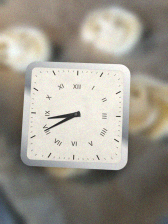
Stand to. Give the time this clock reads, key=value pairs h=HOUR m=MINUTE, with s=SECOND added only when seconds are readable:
h=8 m=40
